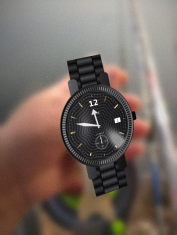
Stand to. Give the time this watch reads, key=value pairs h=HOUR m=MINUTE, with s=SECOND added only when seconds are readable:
h=11 m=48
